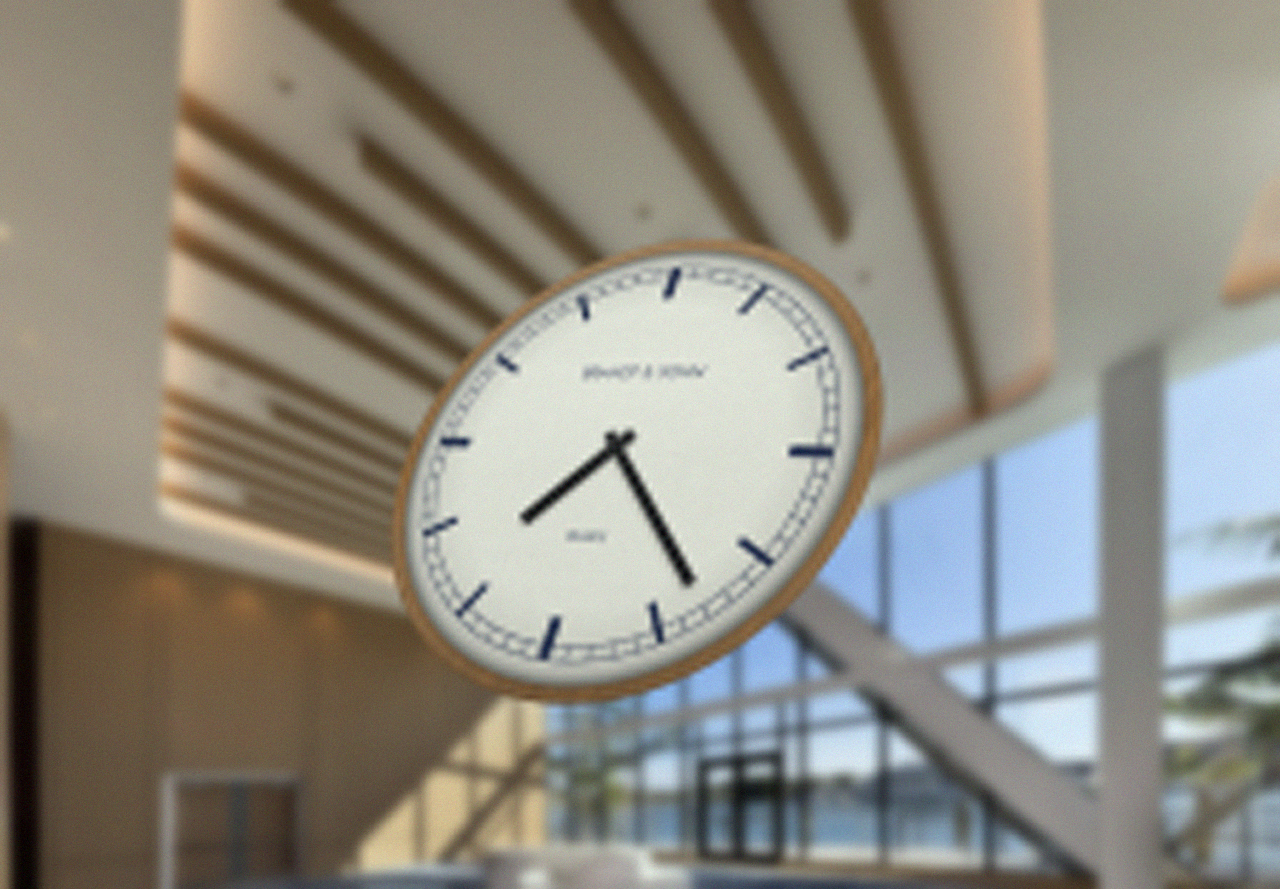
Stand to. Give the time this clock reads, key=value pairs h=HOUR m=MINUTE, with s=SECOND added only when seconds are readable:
h=7 m=23
